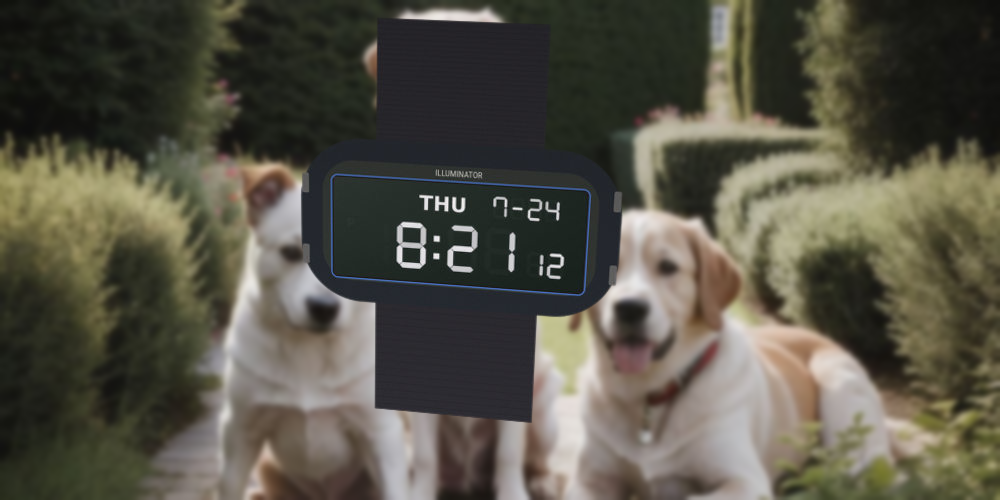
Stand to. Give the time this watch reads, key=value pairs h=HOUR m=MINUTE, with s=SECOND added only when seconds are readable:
h=8 m=21 s=12
